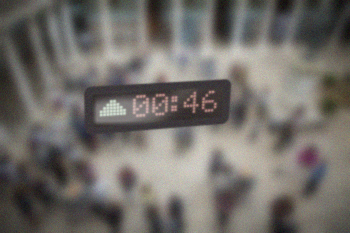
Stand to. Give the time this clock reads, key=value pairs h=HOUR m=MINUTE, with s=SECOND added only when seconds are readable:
h=0 m=46
